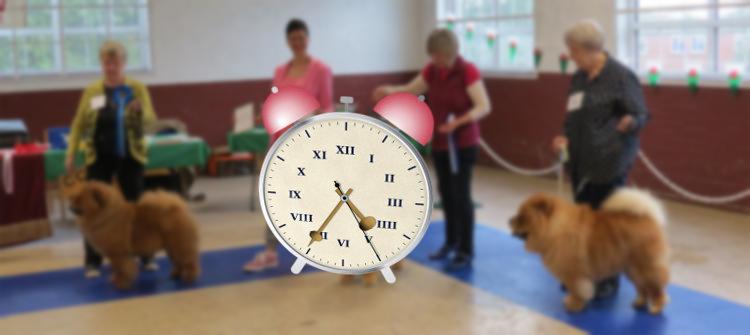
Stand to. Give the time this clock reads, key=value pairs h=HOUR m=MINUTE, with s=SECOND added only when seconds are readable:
h=4 m=35 s=25
